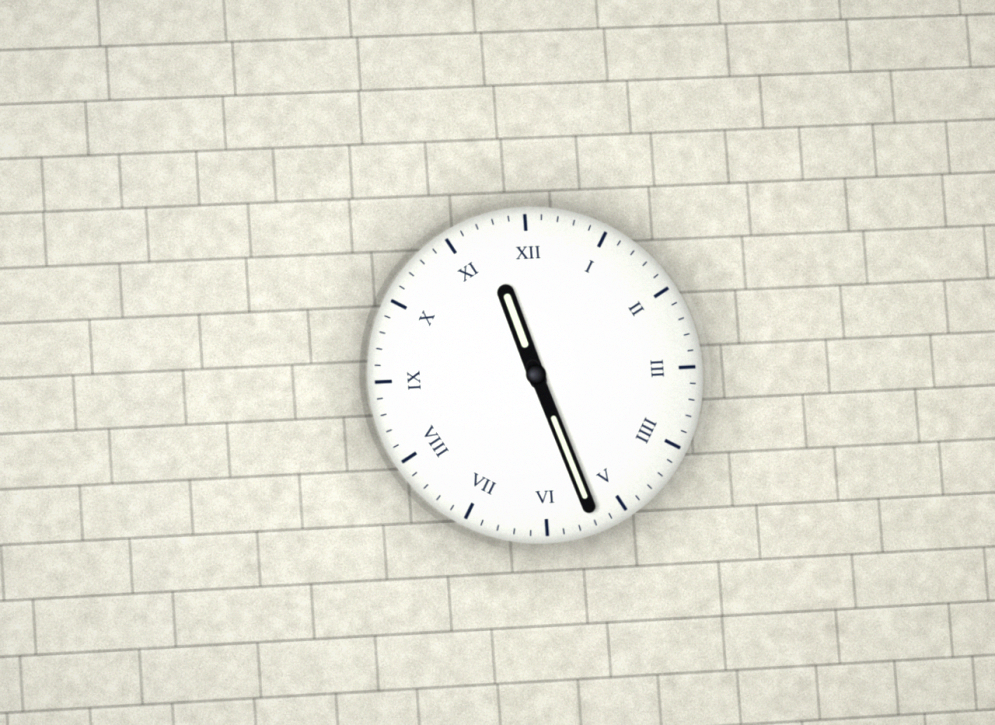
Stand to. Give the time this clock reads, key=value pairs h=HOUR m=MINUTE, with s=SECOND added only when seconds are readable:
h=11 m=27
